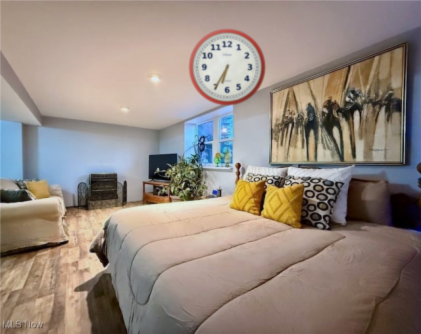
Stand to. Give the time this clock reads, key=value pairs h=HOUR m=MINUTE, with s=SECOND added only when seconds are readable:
h=6 m=35
